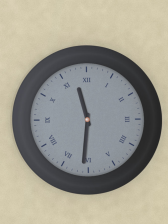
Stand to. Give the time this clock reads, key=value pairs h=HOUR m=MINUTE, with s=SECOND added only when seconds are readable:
h=11 m=31
